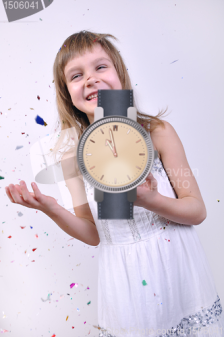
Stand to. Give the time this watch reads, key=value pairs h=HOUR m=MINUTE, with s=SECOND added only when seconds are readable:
h=10 m=58
